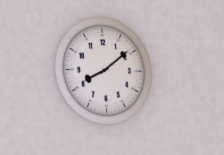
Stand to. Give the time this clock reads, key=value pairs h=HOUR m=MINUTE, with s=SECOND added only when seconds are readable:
h=8 m=9
